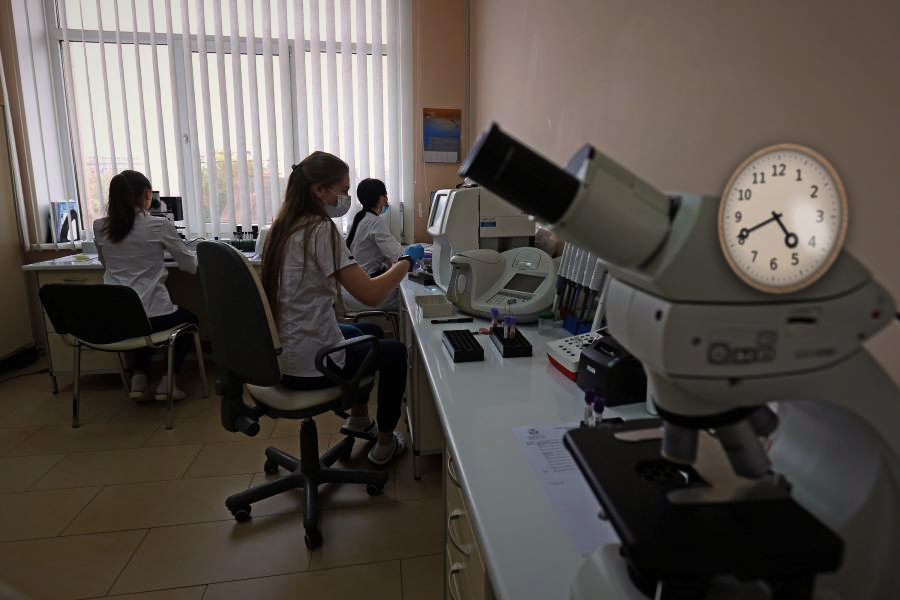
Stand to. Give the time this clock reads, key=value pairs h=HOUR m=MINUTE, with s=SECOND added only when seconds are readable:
h=4 m=41
